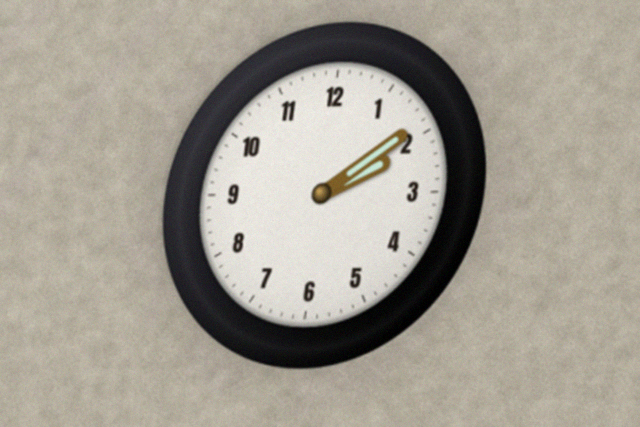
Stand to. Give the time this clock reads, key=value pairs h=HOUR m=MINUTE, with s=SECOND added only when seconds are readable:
h=2 m=9
